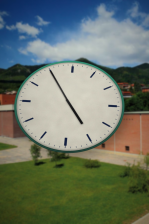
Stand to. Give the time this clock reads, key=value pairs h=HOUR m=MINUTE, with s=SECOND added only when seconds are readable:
h=4 m=55
